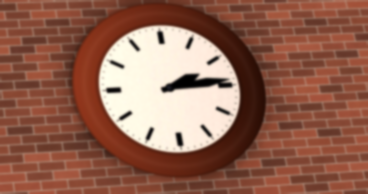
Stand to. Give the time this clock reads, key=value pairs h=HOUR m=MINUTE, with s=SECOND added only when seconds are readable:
h=2 m=14
